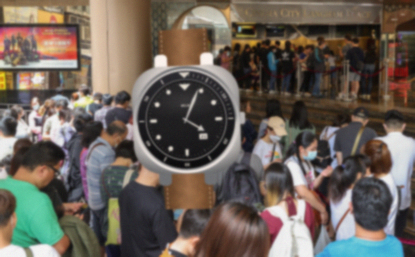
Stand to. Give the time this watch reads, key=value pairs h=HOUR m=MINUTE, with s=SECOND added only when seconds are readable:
h=4 m=4
